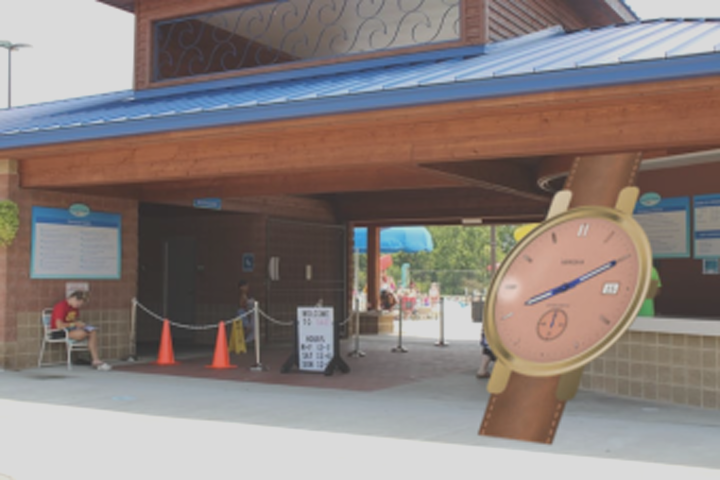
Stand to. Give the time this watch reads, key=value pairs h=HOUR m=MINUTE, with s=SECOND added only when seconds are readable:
h=8 m=10
